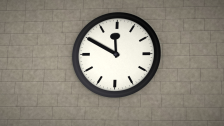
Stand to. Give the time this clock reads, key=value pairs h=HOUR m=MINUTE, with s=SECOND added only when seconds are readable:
h=11 m=50
